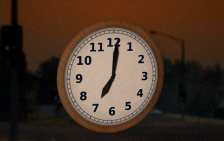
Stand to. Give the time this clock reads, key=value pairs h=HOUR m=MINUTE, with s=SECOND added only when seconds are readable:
h=7 m=1
